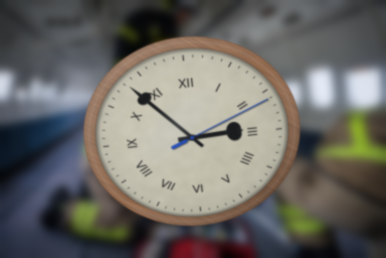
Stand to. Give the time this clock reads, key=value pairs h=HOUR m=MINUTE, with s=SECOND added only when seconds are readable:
h=2 m=53 s=11
